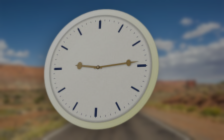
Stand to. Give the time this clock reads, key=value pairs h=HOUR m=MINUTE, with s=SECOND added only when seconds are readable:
h=9 m=14
